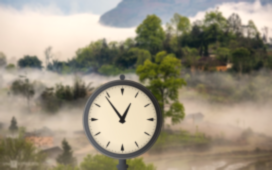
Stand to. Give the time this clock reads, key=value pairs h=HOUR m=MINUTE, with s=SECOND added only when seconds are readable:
h=12 m=54
